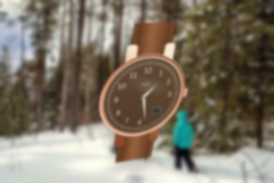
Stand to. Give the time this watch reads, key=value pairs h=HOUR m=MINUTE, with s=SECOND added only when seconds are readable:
h=1 m=28
